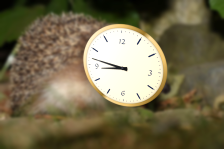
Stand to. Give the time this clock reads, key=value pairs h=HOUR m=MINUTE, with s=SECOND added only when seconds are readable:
h=8 m=47
